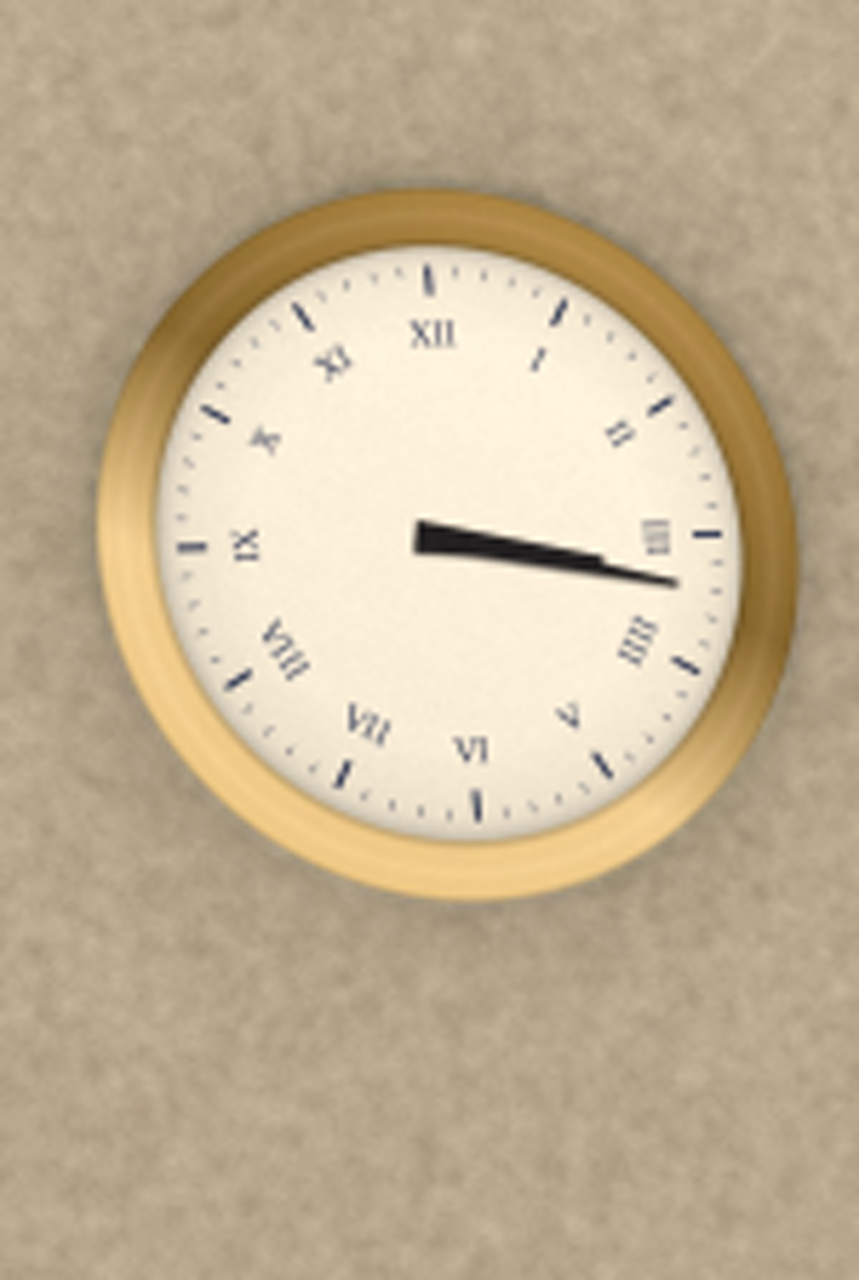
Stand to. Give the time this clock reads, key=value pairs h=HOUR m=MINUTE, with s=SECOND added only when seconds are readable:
h=3 m=17
